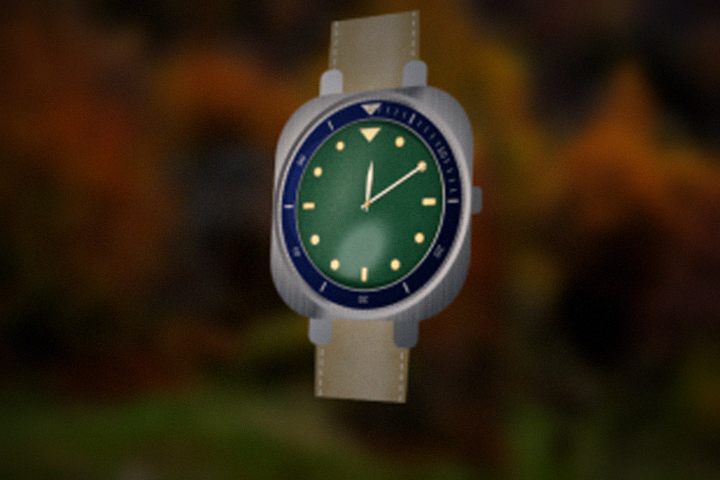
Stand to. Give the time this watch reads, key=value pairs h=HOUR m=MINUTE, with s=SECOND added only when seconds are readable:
h=12 m=10
